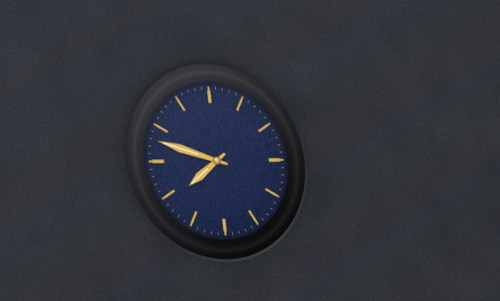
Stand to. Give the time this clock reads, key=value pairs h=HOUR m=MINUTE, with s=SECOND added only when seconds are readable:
h=7 m=48
